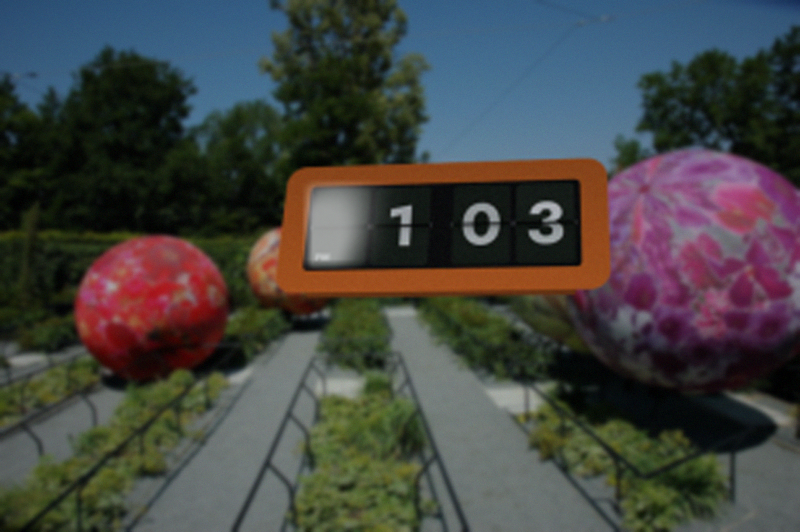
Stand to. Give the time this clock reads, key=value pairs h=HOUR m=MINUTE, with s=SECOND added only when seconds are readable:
h=1 m=3
